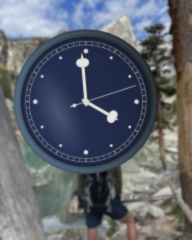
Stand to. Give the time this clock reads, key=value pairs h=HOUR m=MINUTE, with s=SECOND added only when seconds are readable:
h=3 m=59 s=12
